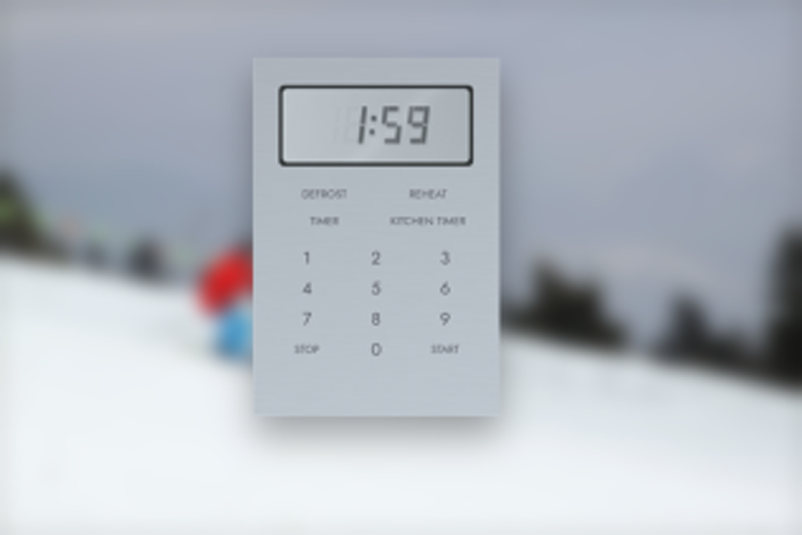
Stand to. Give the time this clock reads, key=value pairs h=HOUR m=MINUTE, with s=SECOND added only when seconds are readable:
h=1 m=59
